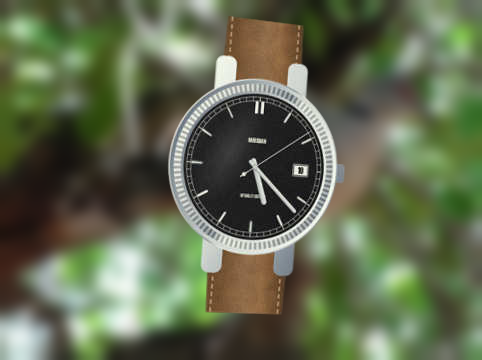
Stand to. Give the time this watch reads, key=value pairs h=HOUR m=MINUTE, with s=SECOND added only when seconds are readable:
h=5 m=22 s=9
